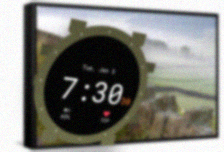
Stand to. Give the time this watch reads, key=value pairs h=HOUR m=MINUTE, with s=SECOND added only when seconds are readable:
h=7 m=30
